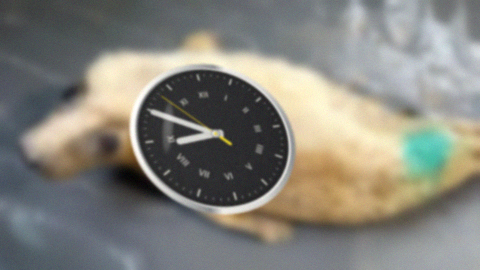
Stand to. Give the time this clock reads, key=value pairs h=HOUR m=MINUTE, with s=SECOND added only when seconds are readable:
h=8 m=49 s=53
